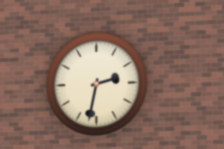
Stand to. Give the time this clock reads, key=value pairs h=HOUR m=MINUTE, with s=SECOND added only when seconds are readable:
h=2 m=32
